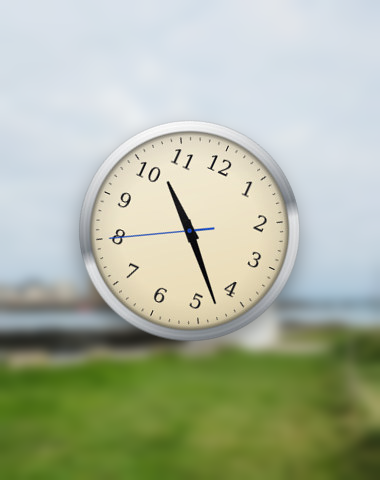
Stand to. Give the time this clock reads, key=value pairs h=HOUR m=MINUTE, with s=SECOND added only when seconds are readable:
h=10 m=22 s=40
